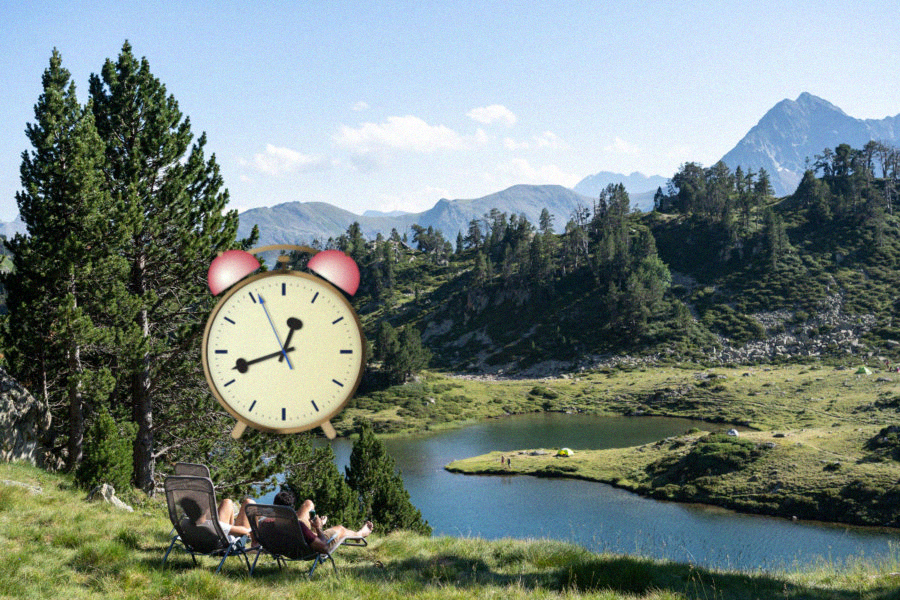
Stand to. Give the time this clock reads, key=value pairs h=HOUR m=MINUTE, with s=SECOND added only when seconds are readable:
h=12 m=41 s=56
